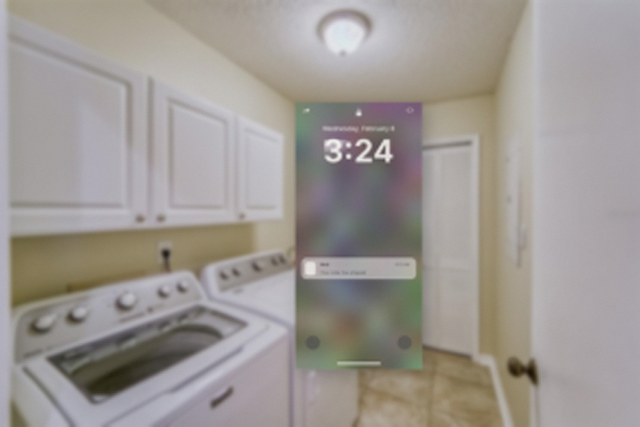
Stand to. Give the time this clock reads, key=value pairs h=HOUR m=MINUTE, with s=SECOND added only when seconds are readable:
h=3 m=24
